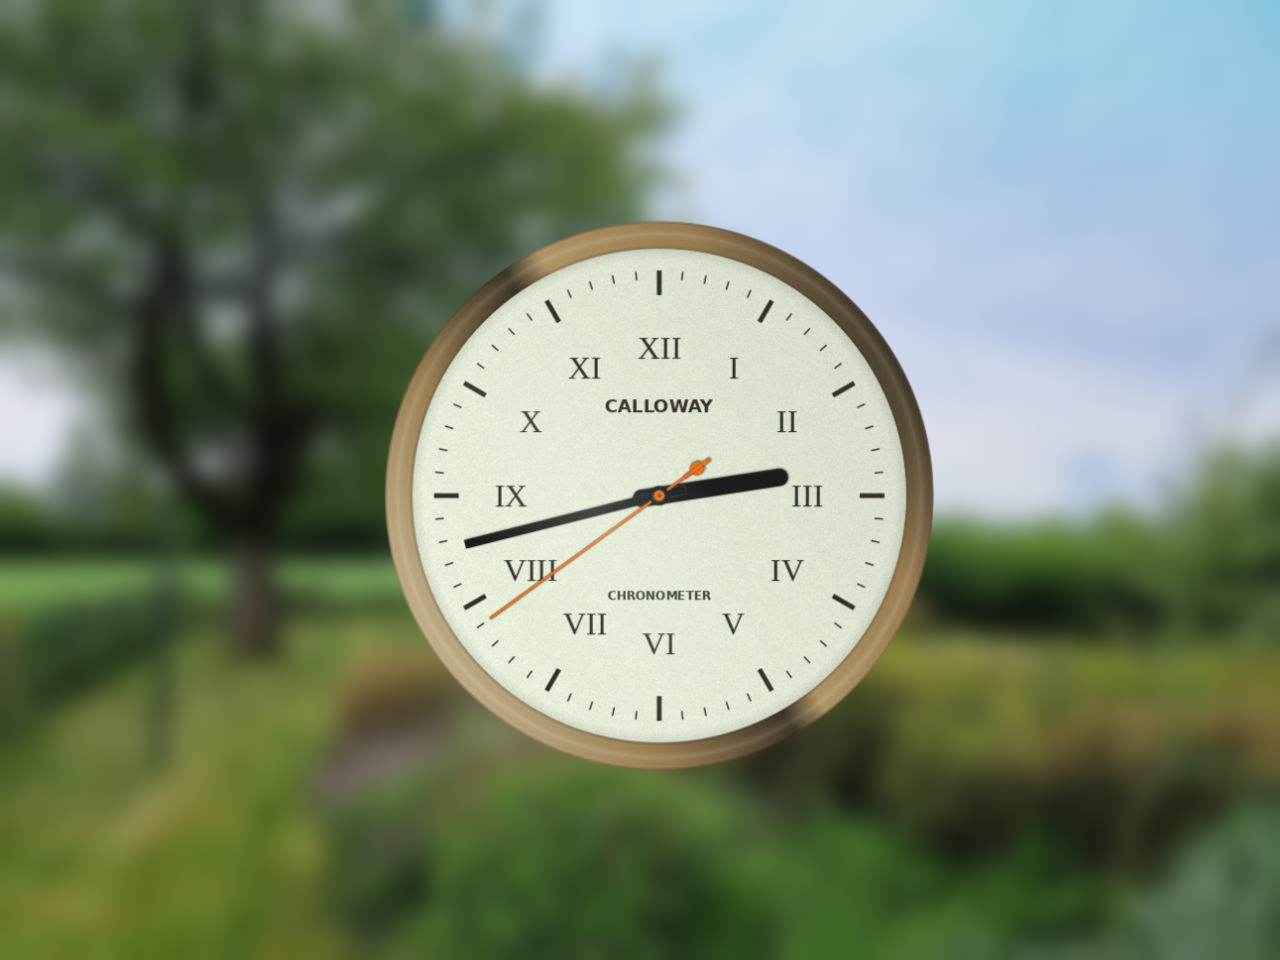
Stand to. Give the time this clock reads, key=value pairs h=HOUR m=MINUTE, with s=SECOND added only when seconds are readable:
h=2 m=42 s=39
